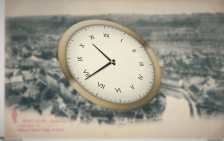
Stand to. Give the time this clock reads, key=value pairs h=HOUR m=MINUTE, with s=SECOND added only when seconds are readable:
h=10 m=39
